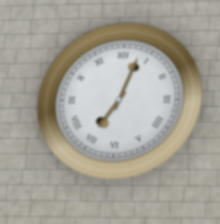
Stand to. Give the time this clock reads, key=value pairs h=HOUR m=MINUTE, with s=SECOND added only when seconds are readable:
h=7 m=3
